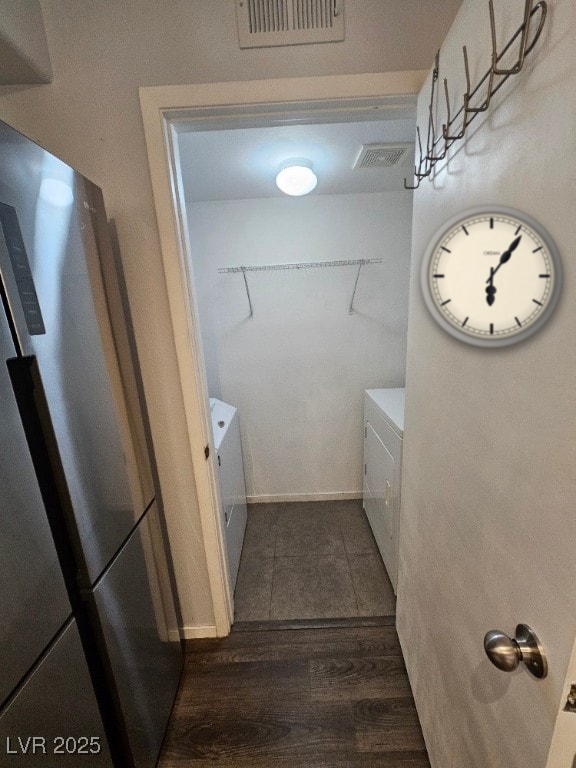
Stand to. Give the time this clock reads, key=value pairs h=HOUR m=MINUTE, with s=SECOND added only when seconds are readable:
h=6 m=6
